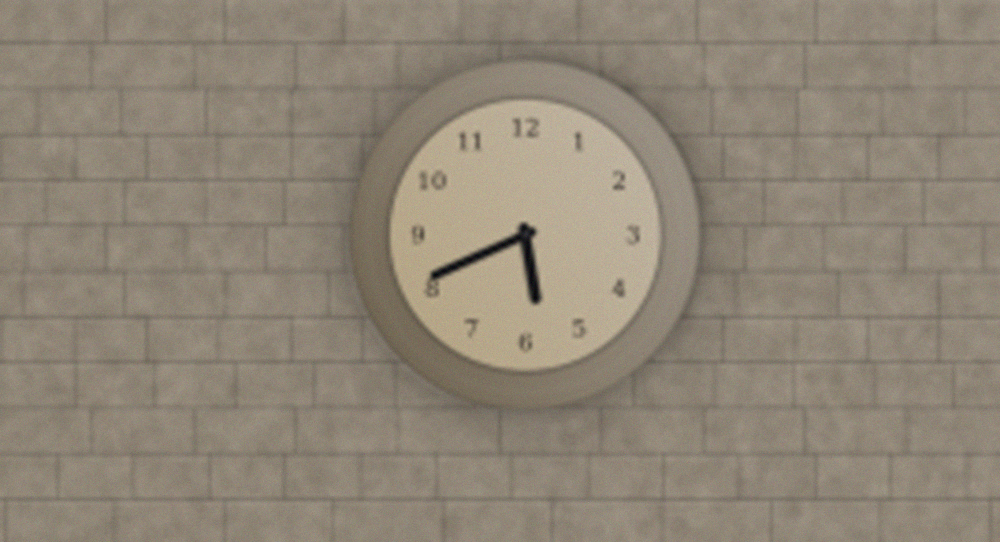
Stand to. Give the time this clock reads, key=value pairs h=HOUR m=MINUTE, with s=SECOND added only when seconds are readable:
h=5 m=41
